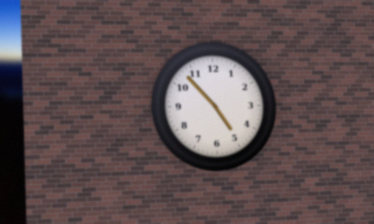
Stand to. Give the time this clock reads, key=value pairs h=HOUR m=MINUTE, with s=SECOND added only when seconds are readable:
h=4 m=53
